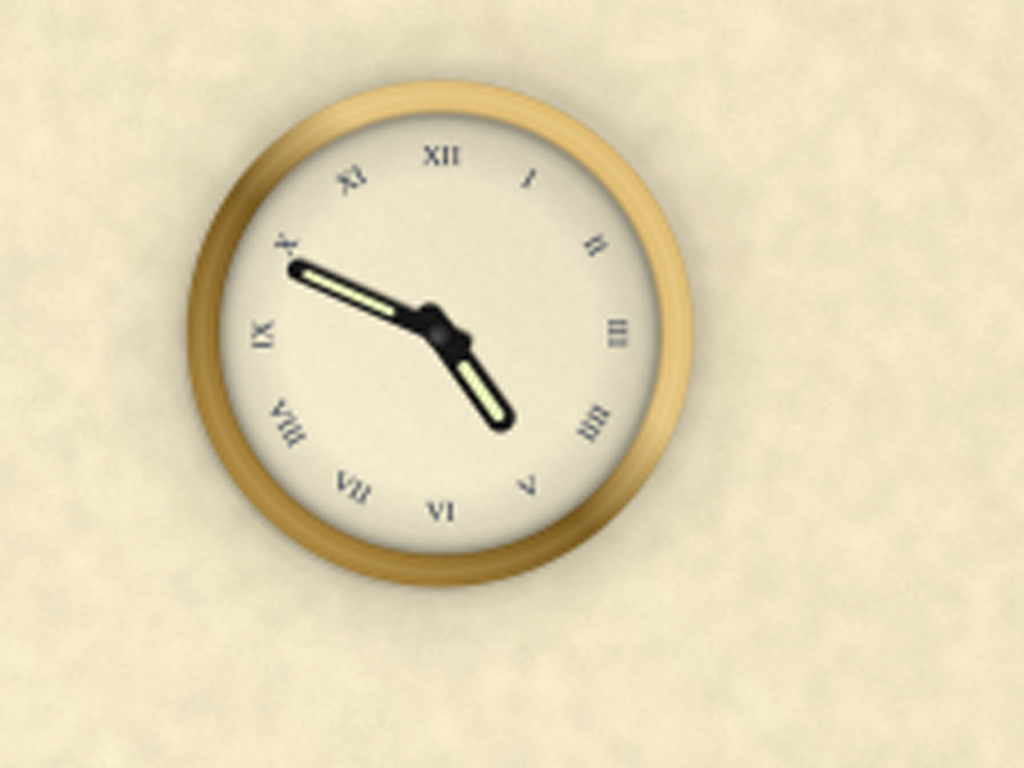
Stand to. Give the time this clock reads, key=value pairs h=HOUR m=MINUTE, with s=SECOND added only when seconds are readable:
h=4 m=49
